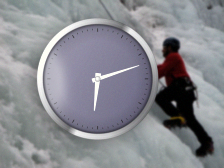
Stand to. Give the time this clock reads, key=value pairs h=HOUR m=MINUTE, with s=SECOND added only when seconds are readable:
h=6 m=12
